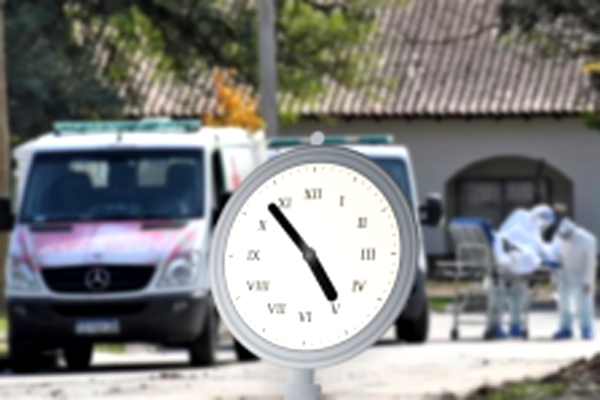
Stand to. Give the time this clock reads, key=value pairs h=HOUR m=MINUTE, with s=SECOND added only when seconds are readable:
h=4 m=53
